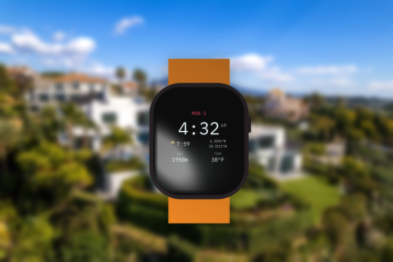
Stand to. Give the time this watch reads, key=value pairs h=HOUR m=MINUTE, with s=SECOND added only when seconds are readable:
h=4 m=32
